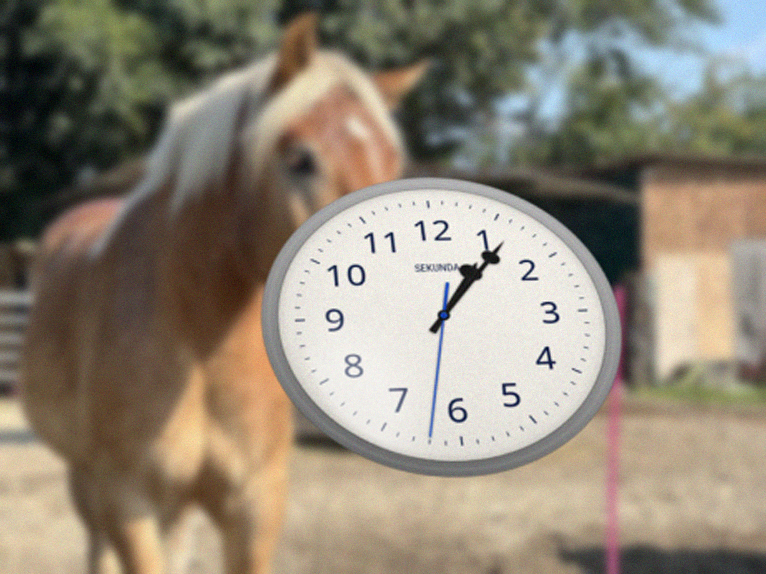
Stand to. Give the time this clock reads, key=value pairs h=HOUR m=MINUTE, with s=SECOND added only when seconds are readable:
h=1 m=6 s=32
